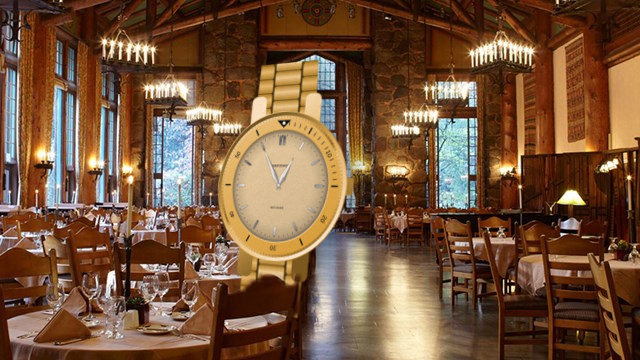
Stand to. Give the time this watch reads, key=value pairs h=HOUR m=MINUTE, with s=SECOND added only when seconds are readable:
h=12 m=55
